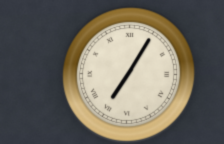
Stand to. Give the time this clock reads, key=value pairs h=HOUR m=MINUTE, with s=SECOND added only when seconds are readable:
h=7 m=5
